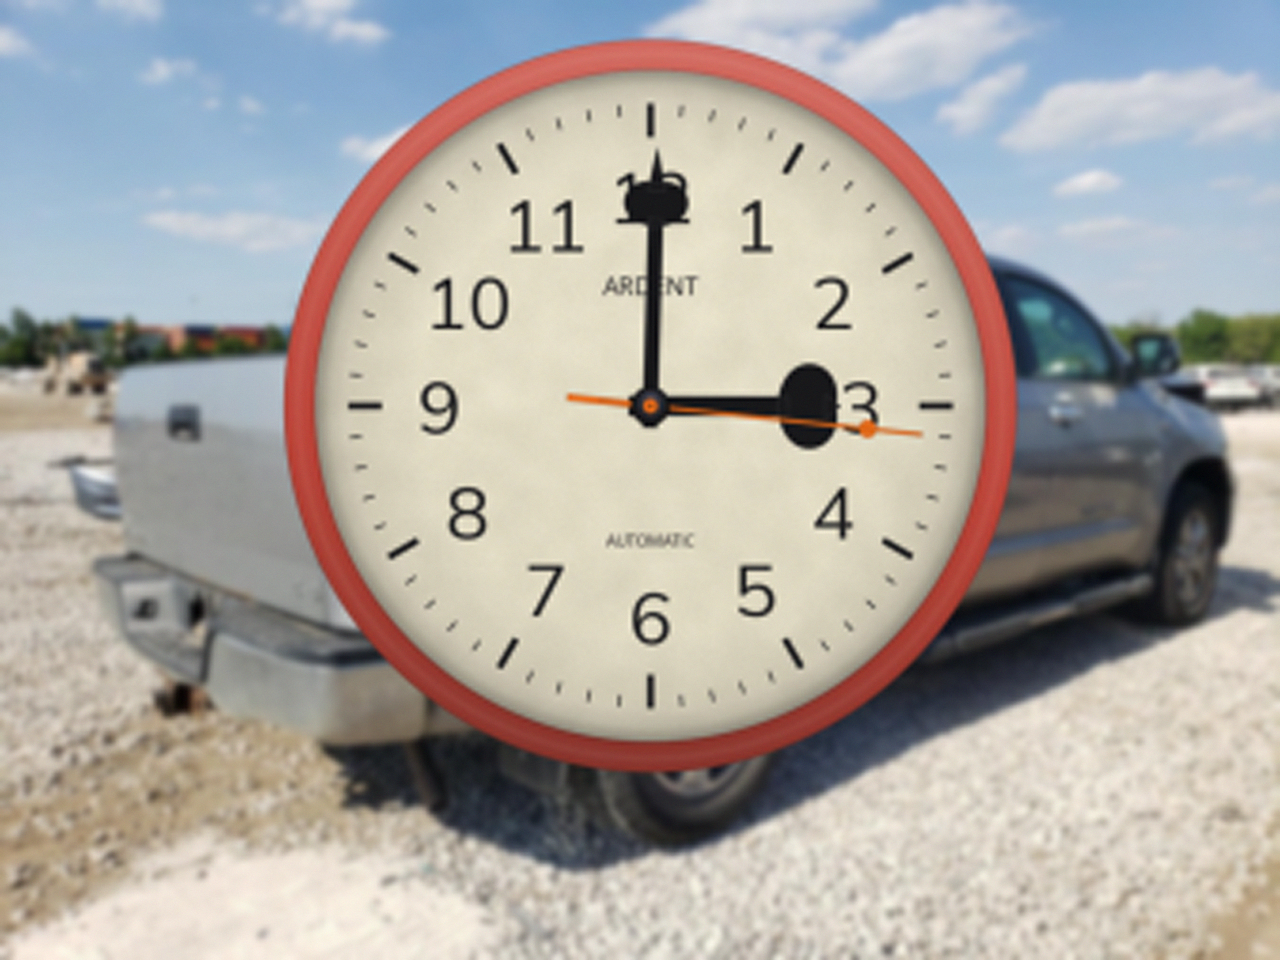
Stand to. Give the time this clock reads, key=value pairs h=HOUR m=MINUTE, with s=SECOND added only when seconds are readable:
h=3 m=0 s=16
